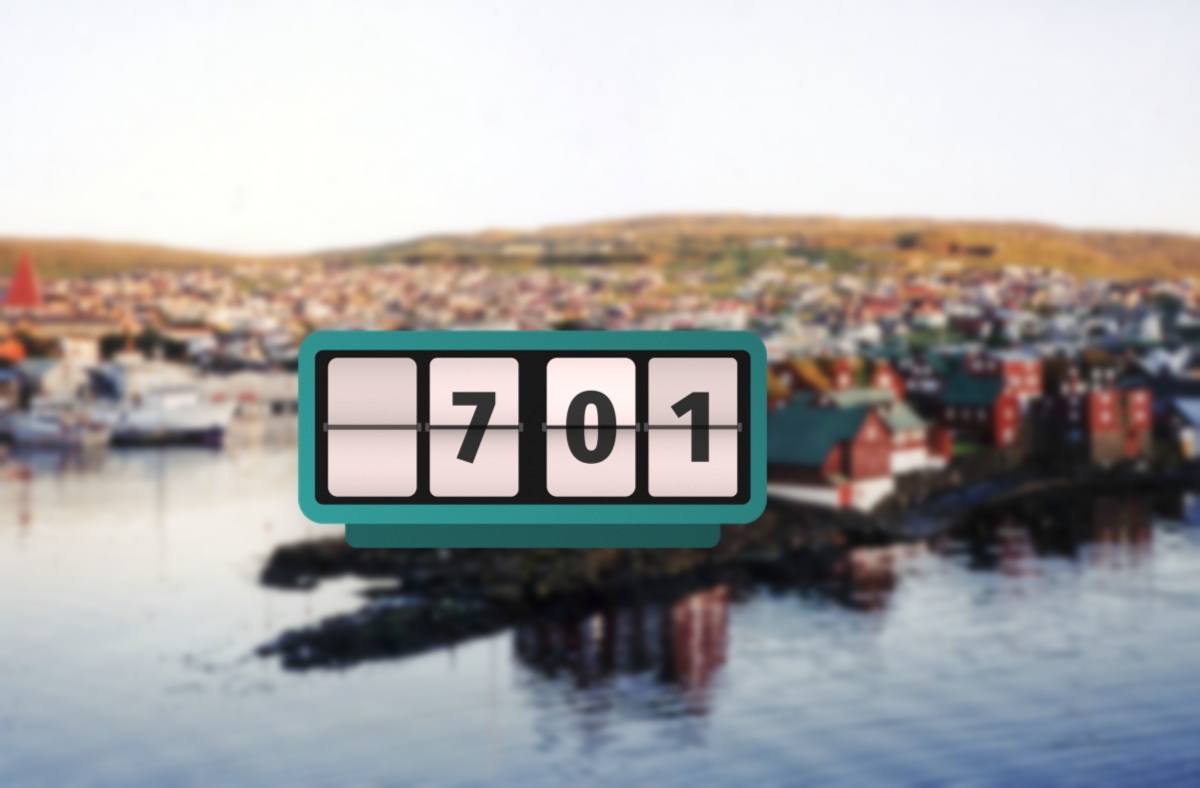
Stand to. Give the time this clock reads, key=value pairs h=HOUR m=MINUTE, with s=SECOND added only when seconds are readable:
h=7 m=1
